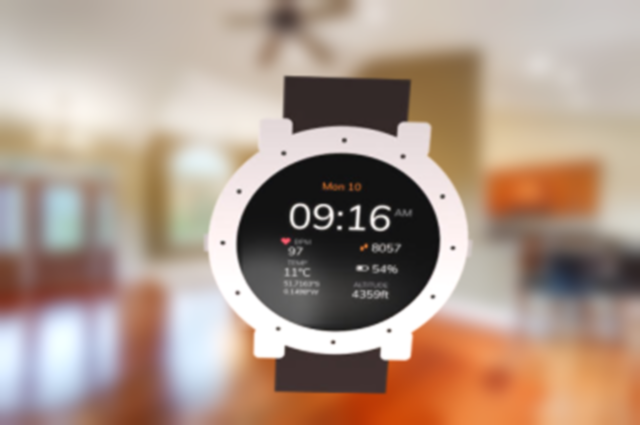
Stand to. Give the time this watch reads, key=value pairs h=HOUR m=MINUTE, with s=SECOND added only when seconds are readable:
h=9 m=16
